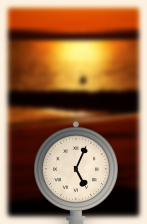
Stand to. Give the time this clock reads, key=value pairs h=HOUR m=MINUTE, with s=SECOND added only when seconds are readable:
h=5 m=4
